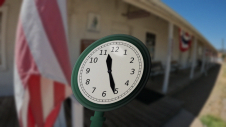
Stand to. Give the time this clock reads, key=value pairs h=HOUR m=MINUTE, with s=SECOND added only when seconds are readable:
h=11 m=26
